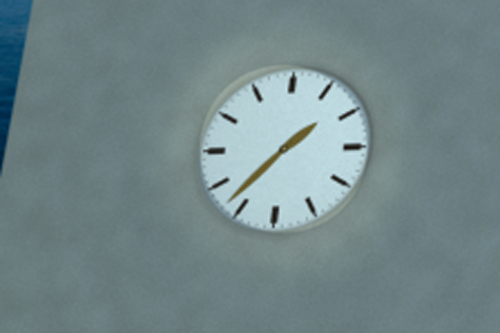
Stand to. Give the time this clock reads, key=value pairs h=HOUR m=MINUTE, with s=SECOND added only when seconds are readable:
h=1 m=37
